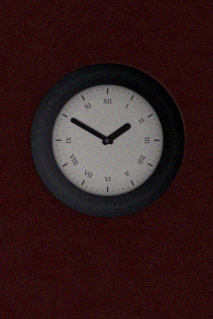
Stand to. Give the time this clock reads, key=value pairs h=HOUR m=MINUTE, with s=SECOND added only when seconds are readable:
h=1 m=50
